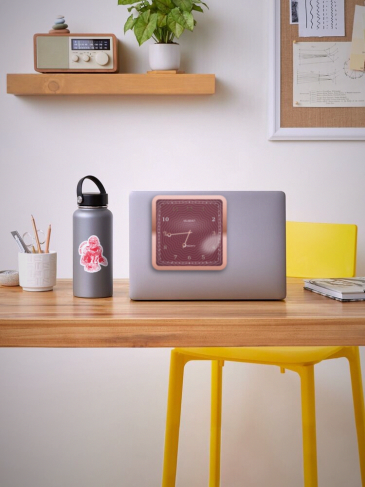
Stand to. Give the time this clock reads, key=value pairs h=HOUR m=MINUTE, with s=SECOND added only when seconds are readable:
h=6 m=44
